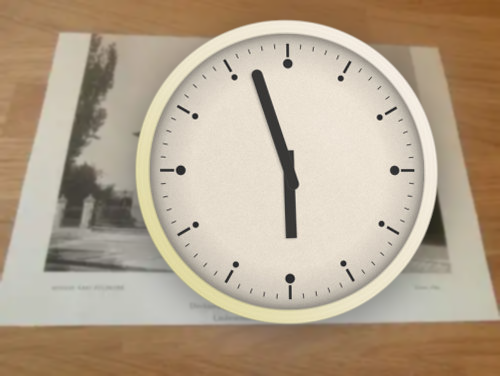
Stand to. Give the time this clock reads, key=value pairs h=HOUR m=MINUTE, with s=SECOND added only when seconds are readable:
h=5 m=57
